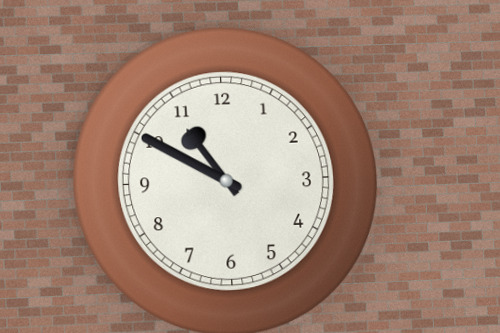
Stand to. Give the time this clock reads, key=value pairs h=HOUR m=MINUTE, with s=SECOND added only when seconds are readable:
h=10 m=50
